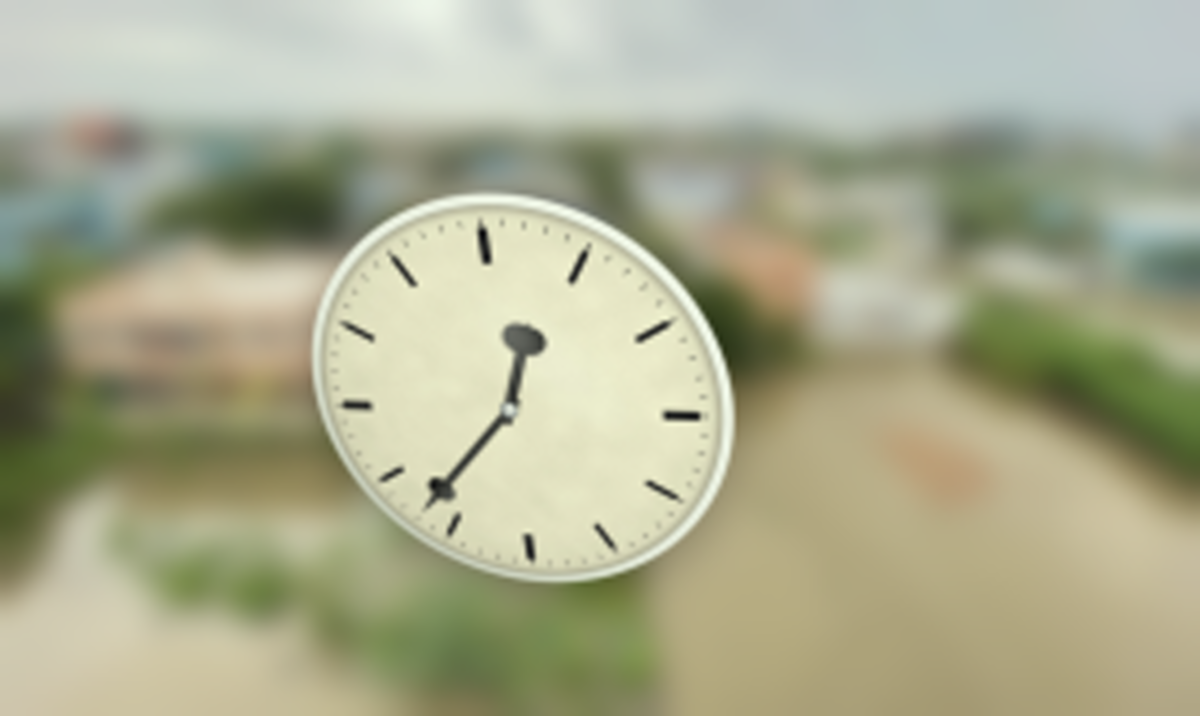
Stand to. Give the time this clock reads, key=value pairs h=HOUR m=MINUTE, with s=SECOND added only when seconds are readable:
h=12 m=37
